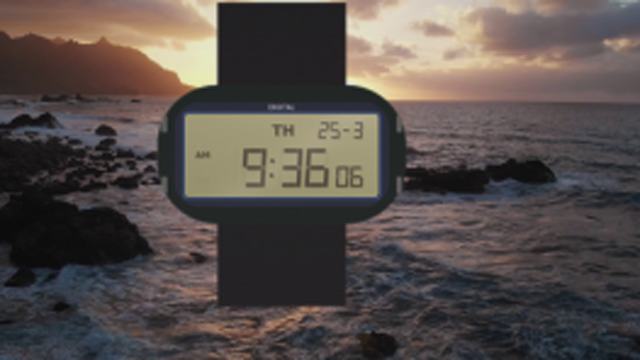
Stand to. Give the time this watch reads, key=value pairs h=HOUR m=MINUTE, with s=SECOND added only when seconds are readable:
h=9 m=36 s=6
